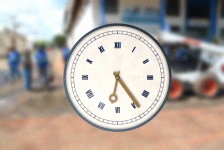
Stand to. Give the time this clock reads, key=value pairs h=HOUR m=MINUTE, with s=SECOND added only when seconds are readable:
h=6 m=24
